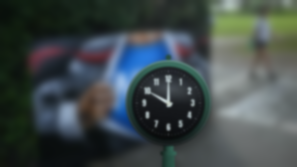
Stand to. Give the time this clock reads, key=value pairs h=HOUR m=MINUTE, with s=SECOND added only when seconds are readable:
h=10 m=0
